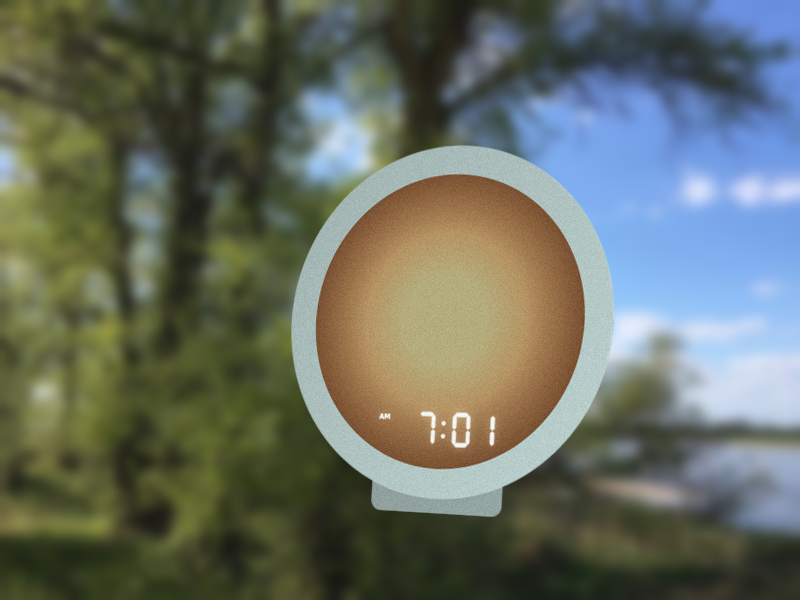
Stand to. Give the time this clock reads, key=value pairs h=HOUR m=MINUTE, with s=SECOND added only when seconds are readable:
h=7 m=1
